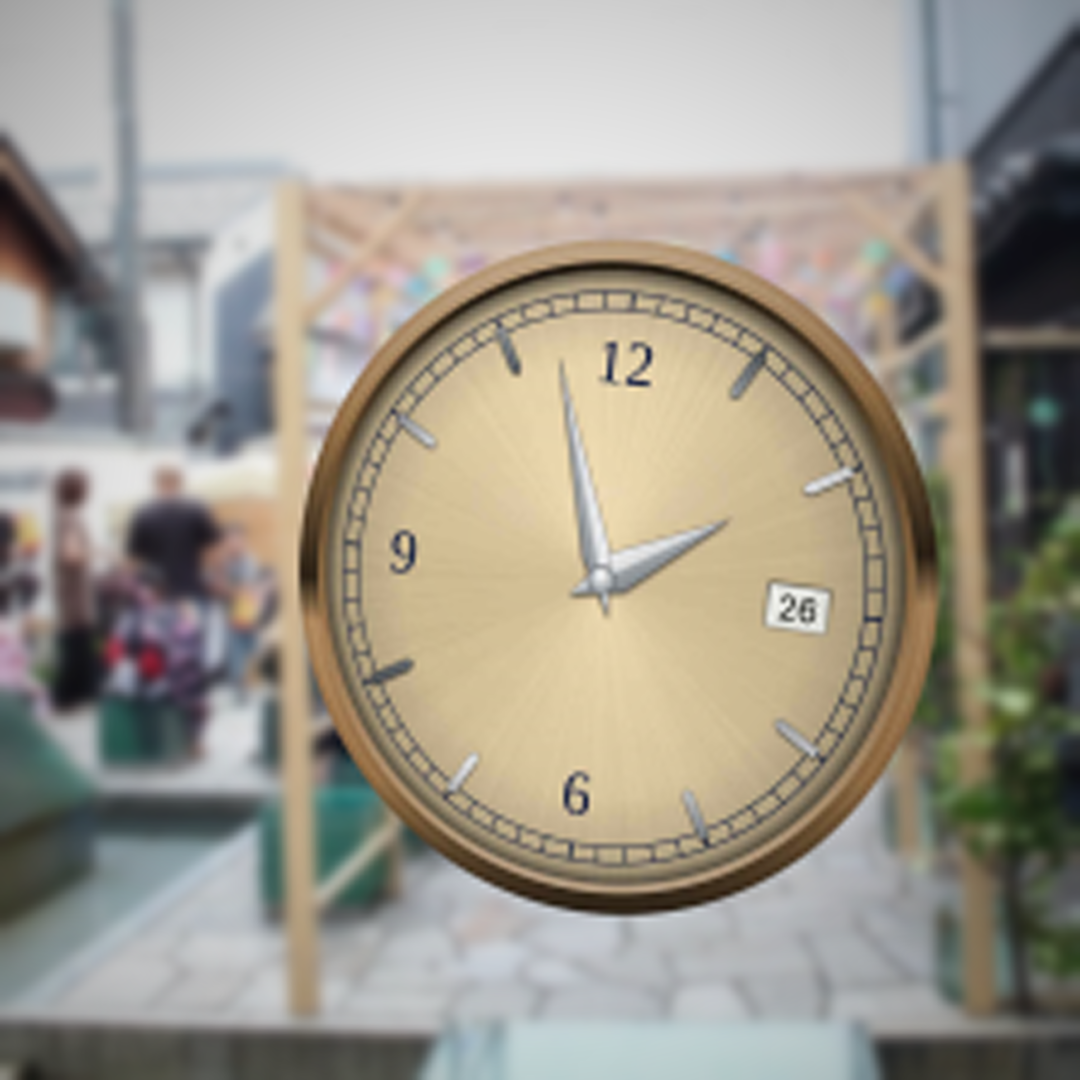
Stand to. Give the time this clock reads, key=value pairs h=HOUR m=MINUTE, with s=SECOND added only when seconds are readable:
h=1 m=57
